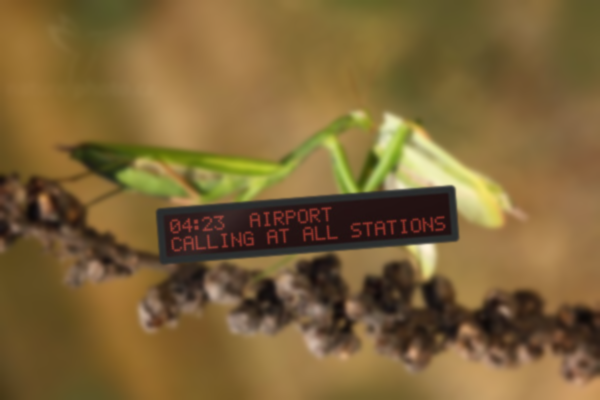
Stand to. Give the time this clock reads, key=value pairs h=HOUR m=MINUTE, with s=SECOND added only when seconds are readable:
h=4 m=23
